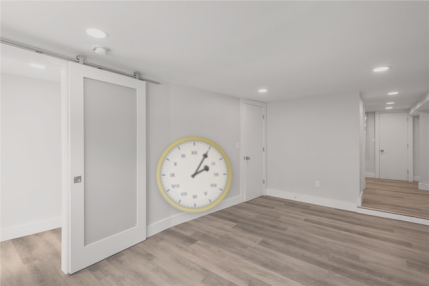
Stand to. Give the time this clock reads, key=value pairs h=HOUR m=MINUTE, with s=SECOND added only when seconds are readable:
h=2 m=5
